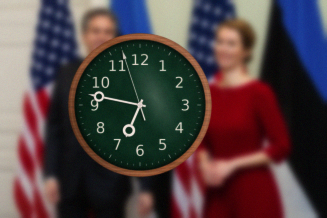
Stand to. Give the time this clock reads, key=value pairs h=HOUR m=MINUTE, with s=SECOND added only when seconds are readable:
h=6 m=46 s=57
